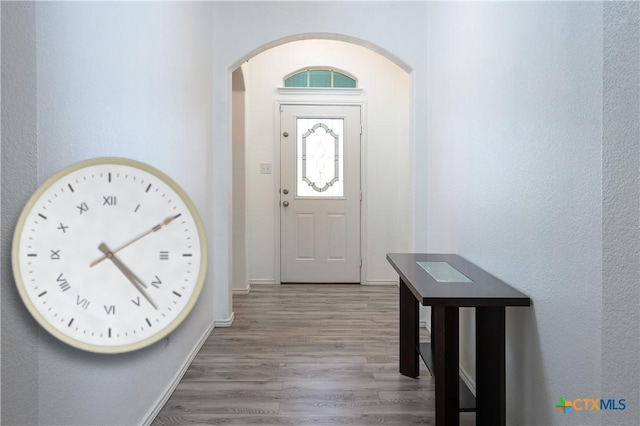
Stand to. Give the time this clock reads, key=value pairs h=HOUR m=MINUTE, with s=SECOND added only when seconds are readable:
h=4 m=23 s=10
